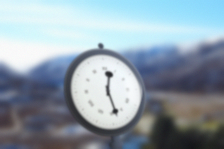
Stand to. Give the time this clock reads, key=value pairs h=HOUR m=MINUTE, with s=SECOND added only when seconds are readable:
h=12 m=28
